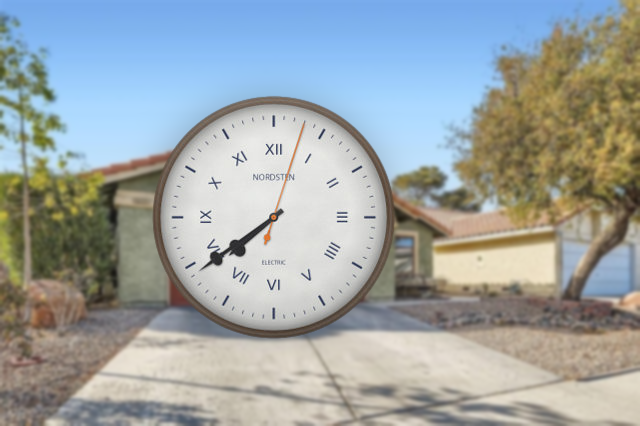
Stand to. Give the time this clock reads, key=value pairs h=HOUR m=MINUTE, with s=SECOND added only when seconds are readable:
h=7 m=39 s=3
